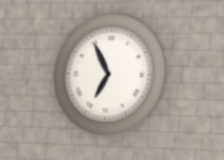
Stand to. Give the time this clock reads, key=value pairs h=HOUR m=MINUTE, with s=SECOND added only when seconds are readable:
h=6 m=55
